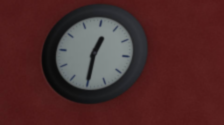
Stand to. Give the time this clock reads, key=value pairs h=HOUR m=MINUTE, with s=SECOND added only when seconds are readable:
h=12 m=30
